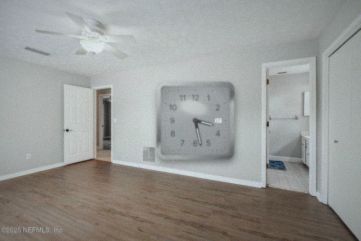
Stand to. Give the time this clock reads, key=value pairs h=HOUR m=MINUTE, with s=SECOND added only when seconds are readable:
h=3 m=28
